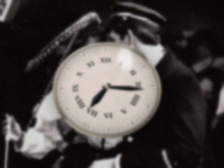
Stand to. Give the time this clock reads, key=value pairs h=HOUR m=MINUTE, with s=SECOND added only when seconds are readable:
h=7 m=16
